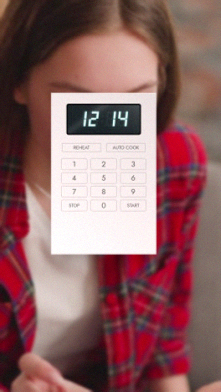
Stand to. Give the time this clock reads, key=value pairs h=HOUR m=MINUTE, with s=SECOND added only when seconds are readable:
h=12 m=14
